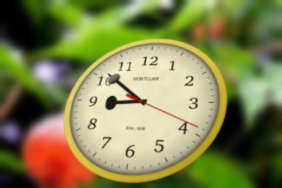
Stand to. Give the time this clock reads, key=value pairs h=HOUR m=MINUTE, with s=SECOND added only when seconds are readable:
h=8 m=51 s=19
